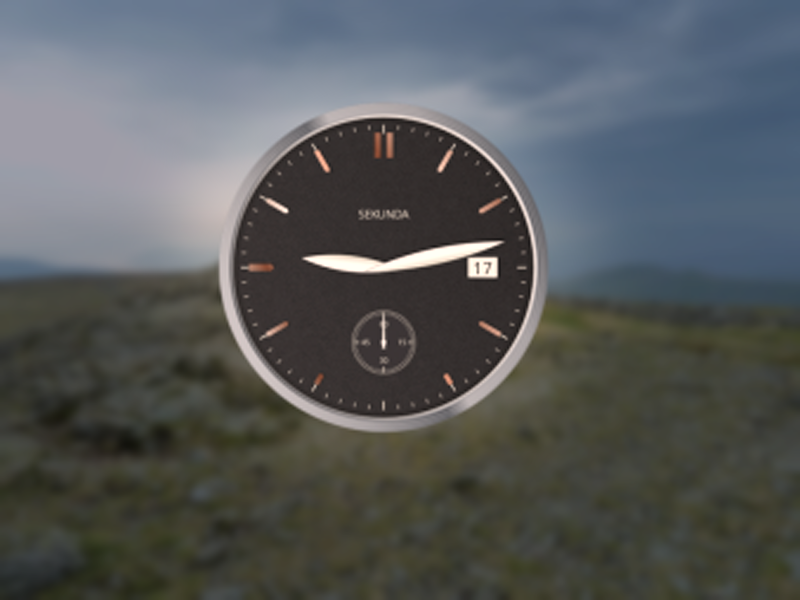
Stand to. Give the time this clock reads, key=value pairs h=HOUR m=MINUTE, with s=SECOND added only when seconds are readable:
h=9 m=13
